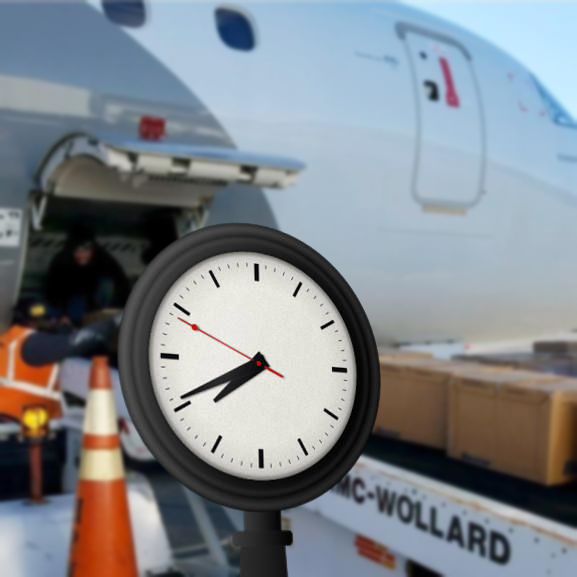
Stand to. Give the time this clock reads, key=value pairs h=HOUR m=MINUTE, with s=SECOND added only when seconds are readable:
h=7 m=40 s=49
